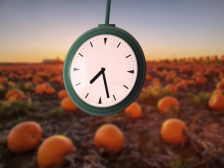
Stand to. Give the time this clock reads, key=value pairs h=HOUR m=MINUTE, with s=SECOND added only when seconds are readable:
h=7 m=27
